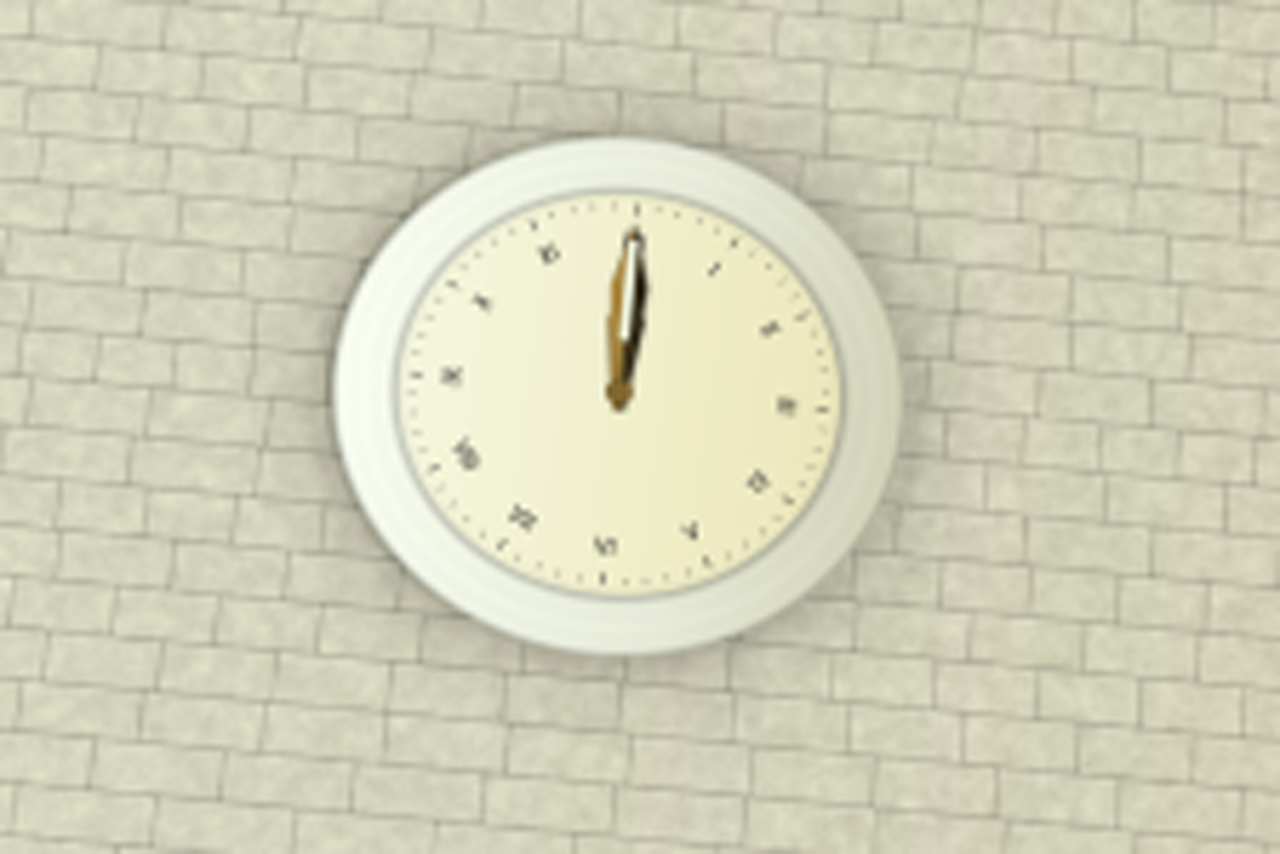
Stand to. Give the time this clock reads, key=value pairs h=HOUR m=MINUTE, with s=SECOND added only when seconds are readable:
h=12 m=0
